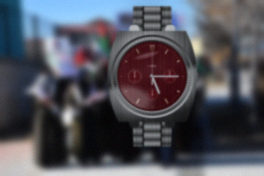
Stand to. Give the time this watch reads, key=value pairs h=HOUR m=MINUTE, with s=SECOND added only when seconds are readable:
h=5 m=15
